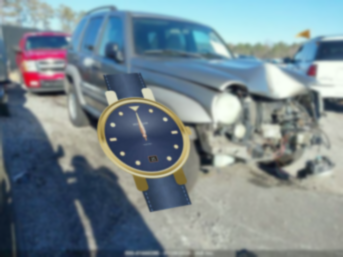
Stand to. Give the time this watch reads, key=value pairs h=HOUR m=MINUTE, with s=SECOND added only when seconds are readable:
h=12 m=0
